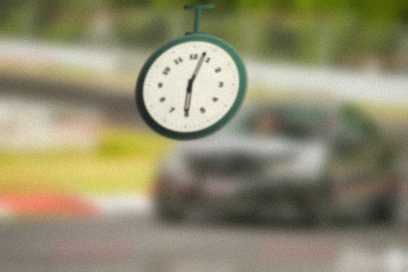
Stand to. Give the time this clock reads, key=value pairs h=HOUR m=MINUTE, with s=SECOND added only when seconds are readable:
h=6 m=3
